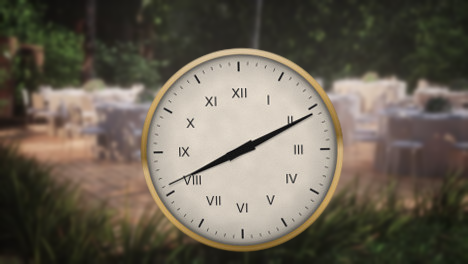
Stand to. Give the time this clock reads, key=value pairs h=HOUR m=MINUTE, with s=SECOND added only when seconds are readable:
h=8 m=10 s=41
